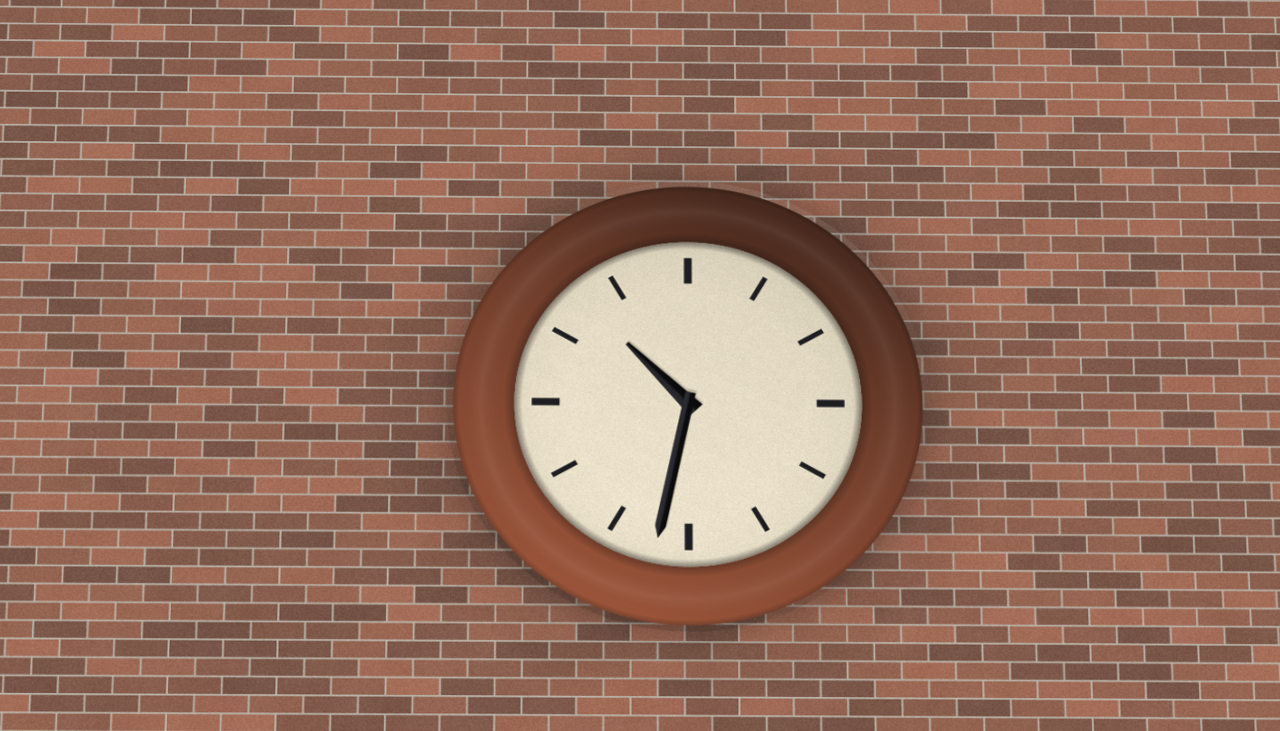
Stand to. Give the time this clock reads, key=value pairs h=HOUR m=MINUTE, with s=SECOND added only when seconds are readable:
h=10 m=32
